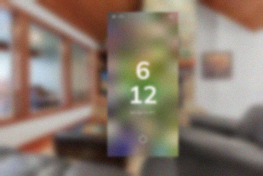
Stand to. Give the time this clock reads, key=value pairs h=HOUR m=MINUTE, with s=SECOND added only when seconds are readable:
h=6 m=12
